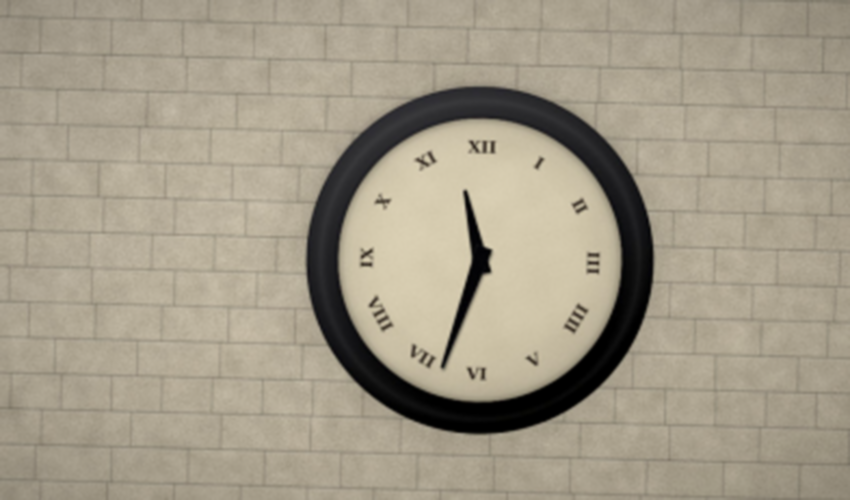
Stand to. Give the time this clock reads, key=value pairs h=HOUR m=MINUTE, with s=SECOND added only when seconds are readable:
h=11 m=33
